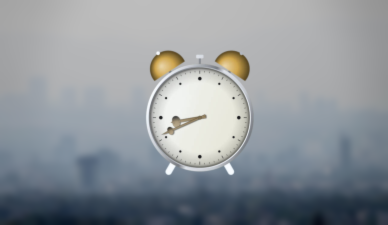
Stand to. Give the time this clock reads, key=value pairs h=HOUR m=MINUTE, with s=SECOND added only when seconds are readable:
h=8 m=41
